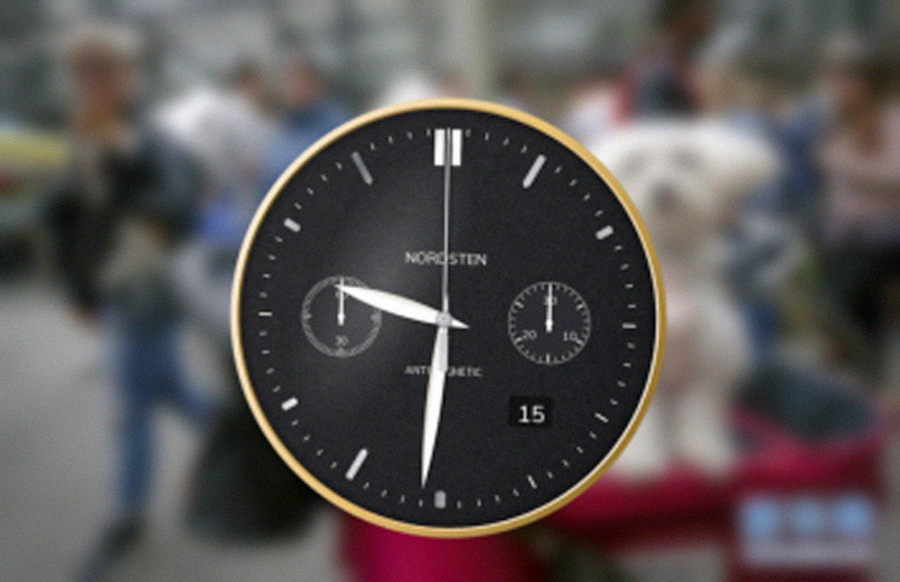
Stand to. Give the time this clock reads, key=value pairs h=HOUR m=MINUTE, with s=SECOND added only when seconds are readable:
h=9 m=31
